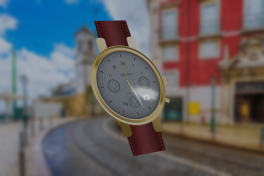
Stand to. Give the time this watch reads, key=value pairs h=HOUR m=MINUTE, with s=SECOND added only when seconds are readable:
h=5 m=27
